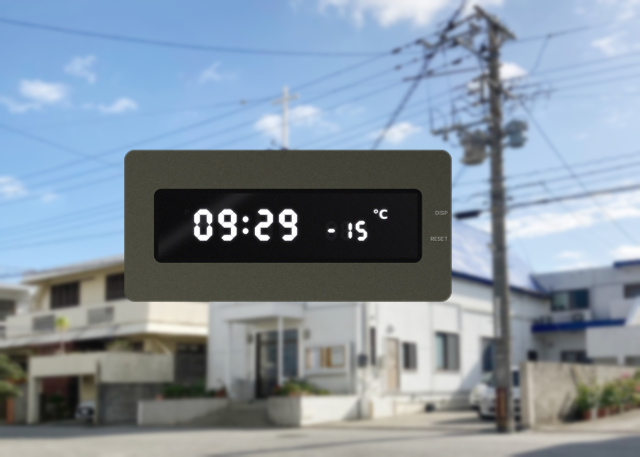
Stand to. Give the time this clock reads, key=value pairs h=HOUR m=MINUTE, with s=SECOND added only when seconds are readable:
h=9 m=29
